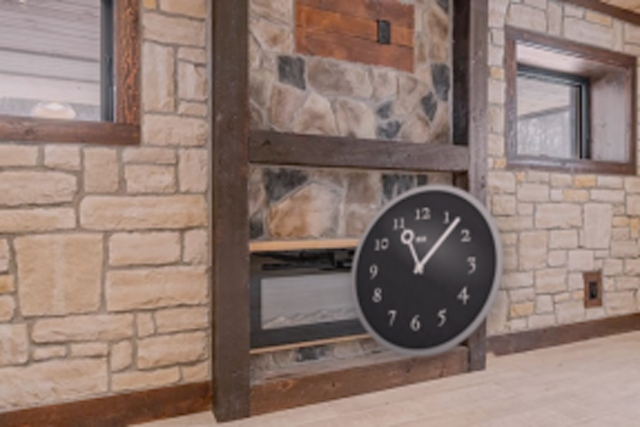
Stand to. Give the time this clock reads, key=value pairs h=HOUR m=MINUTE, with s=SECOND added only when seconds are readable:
h=11 m=7
